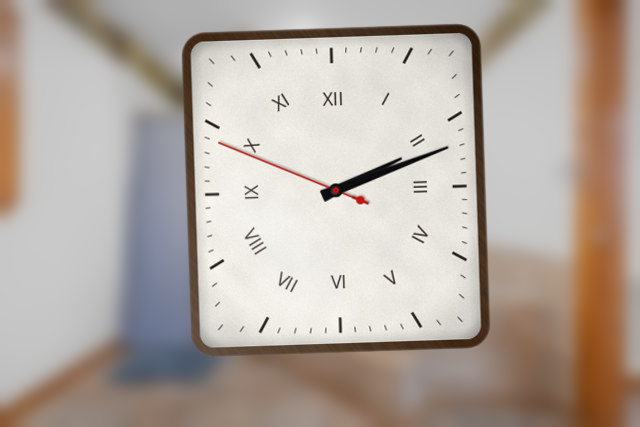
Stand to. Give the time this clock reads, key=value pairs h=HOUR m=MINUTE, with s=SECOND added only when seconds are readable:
h=2 m=11 s=49
